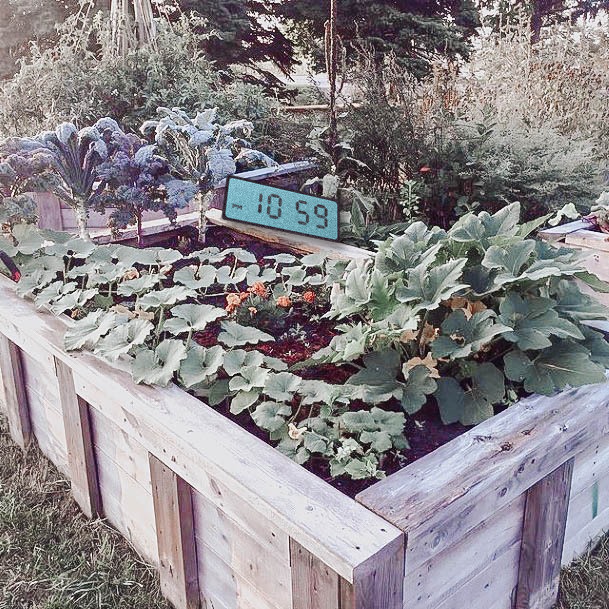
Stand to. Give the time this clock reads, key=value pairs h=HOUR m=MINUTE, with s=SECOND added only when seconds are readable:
h=10 m=59
